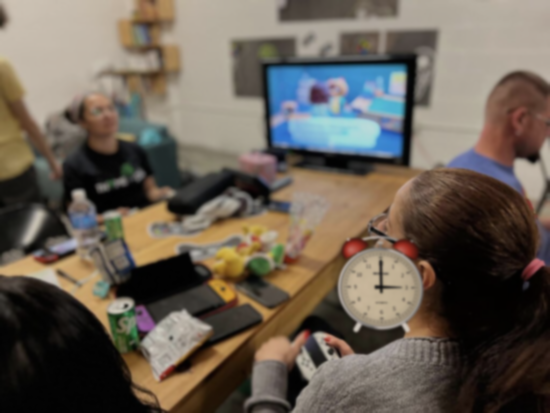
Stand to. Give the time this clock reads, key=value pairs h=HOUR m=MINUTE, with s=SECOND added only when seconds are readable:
h=3 m=0
